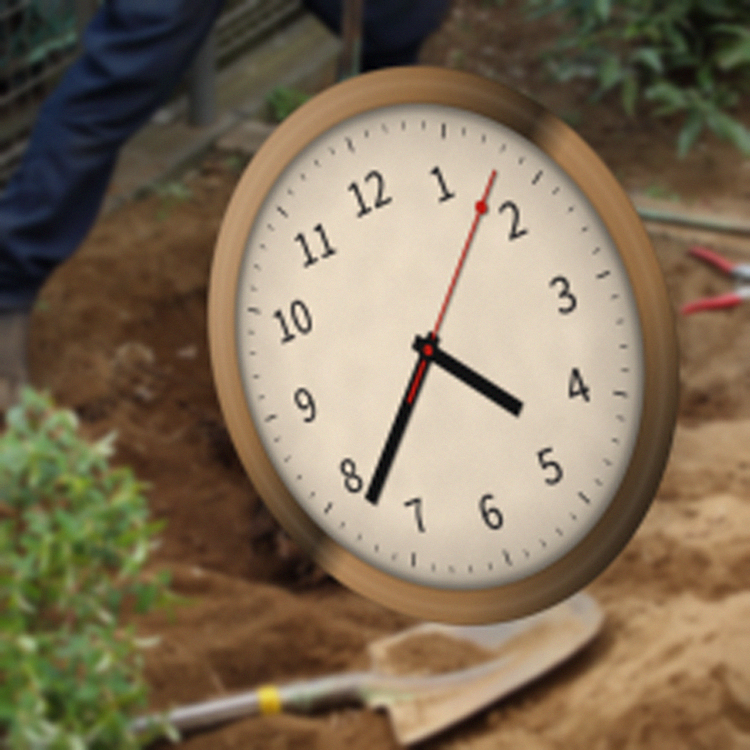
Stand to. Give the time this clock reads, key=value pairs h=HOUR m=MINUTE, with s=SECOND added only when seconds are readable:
h=4 m=38 s=8
